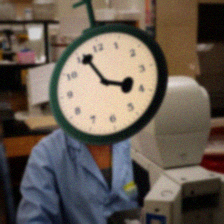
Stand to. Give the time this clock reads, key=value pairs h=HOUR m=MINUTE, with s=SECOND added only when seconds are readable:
h=3 m=56
